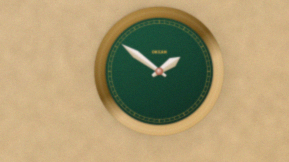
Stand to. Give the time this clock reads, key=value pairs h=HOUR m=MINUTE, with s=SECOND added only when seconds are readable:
h=1 m=51
